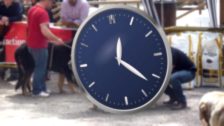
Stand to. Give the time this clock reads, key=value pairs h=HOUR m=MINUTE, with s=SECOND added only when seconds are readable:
h=12 m=22
